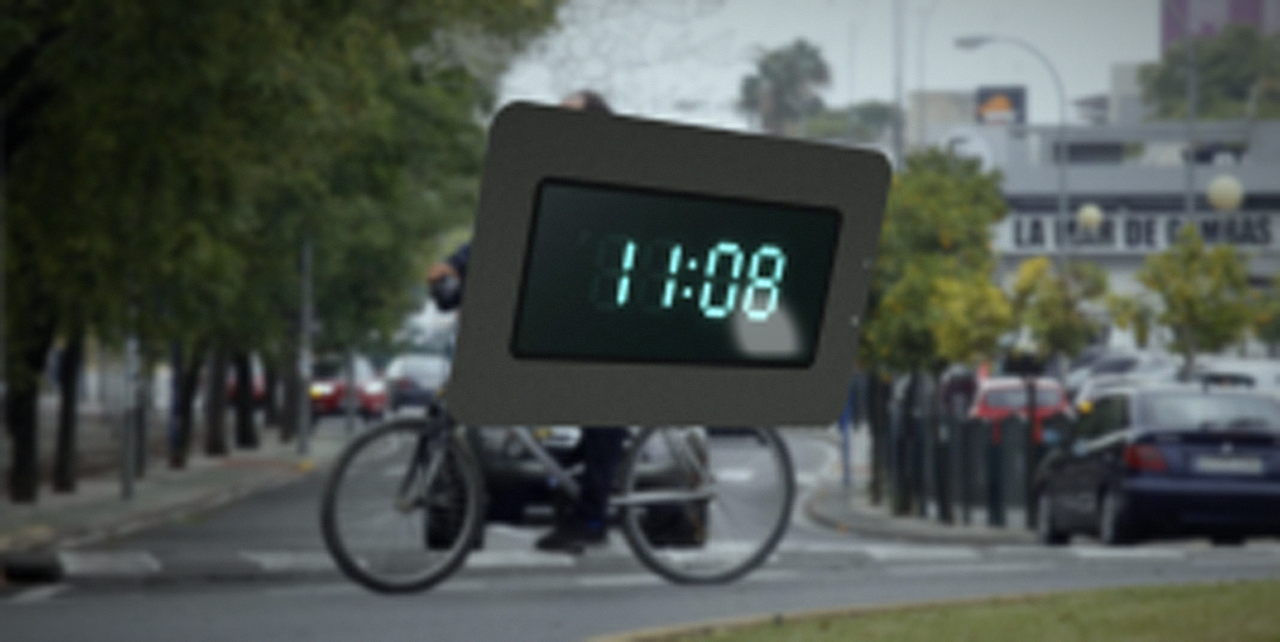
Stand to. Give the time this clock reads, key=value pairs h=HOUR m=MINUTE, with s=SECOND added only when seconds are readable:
h=11 m=8
